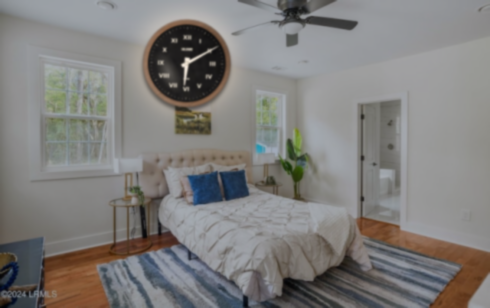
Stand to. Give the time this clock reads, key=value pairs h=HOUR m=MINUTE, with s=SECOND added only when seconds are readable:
h=6 m=10
